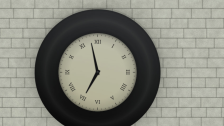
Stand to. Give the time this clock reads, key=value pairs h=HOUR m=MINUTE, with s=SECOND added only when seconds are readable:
h=6 m=58
